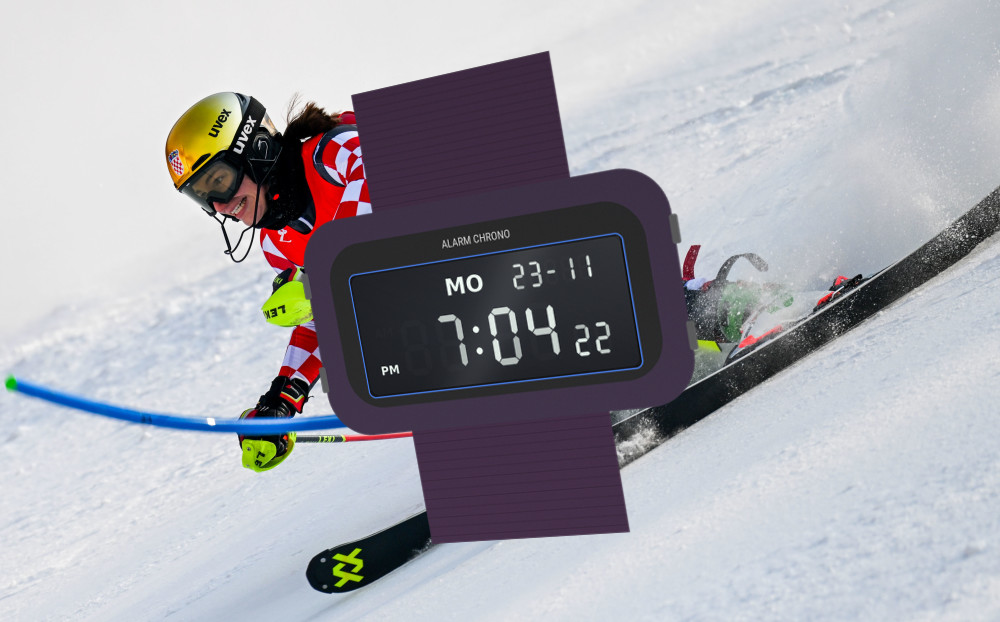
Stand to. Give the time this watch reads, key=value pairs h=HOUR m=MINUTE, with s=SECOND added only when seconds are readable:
h=7 m=4 s=22
